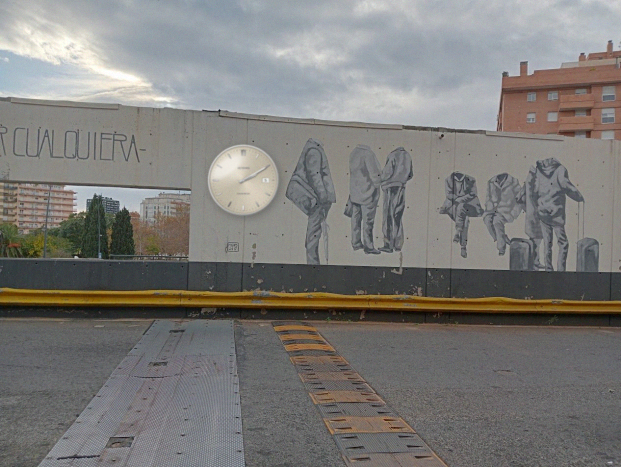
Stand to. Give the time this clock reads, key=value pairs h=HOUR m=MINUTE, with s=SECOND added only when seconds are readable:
h=2 m=10
